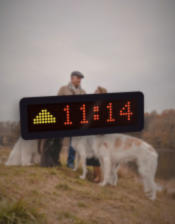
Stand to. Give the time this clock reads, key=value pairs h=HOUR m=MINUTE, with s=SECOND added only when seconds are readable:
h=11 m=14
